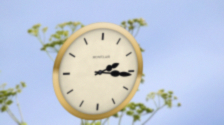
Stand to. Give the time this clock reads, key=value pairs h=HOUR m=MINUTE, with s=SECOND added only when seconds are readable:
h=2 m=16
